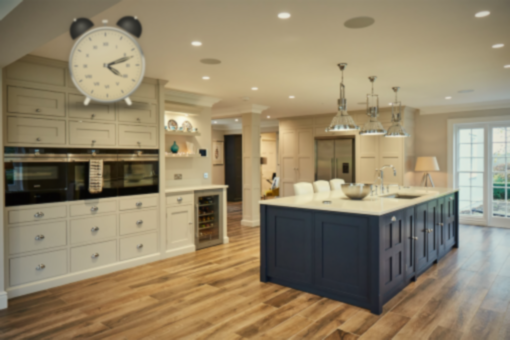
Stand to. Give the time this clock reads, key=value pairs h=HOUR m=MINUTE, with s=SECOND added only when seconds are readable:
h=4 m=12
